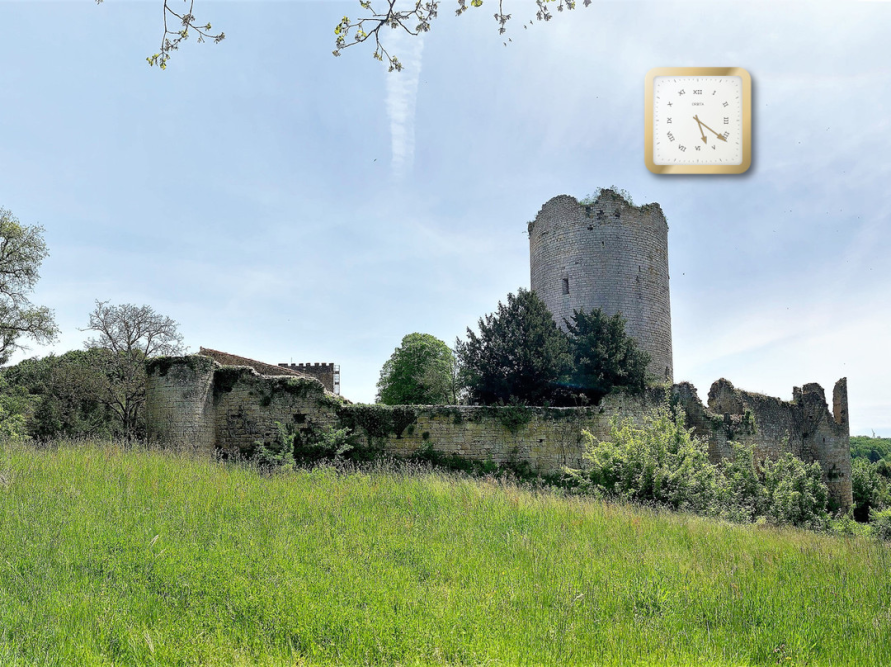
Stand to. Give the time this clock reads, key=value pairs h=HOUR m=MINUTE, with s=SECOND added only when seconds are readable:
h=5 m=21
